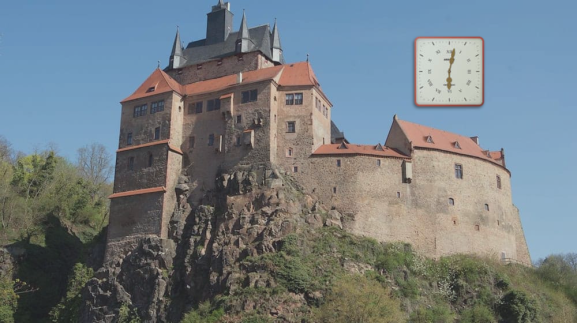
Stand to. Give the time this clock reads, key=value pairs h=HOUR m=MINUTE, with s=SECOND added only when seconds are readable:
h=6 m=2
